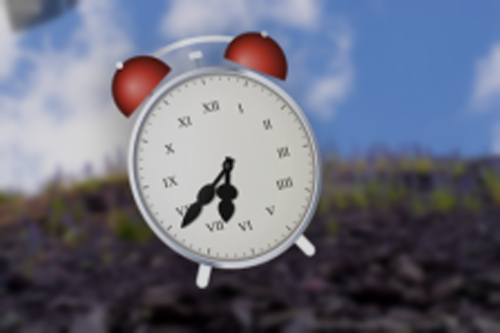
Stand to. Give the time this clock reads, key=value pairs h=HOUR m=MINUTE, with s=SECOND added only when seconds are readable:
h=6 m=39
